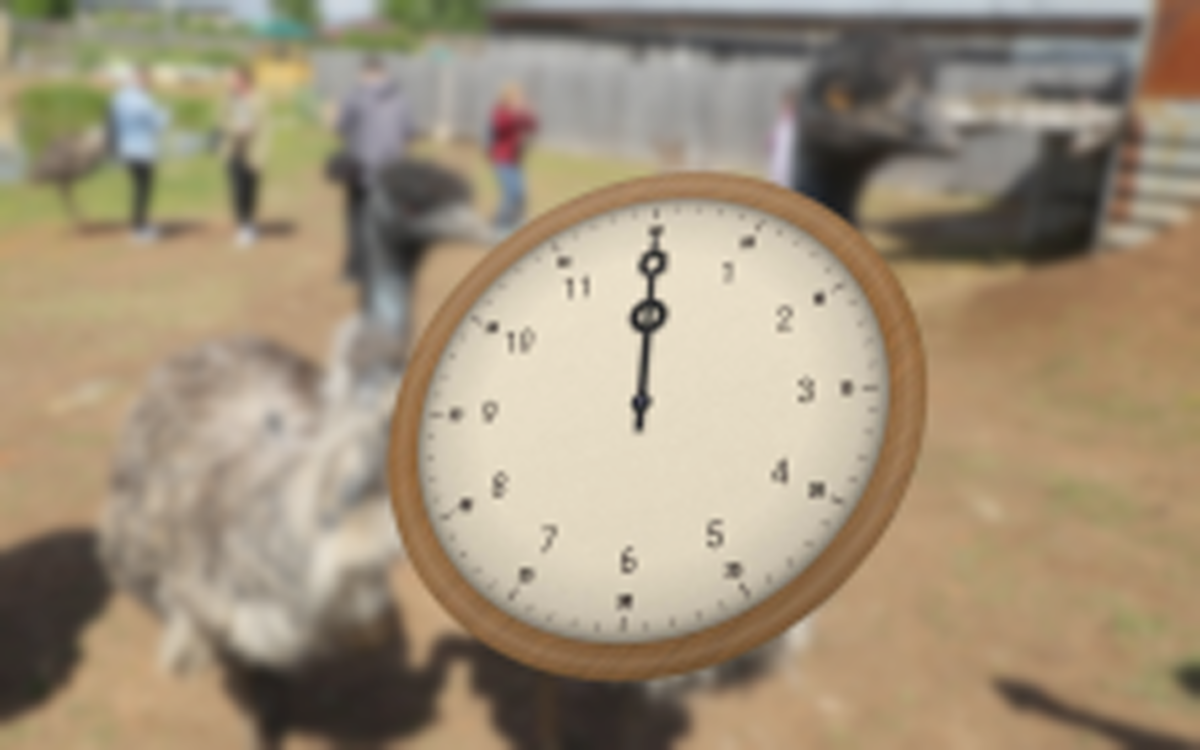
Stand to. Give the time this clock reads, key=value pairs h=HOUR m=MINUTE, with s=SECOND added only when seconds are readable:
h=12 m=0
